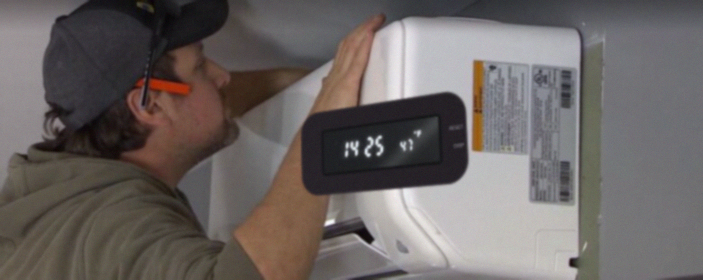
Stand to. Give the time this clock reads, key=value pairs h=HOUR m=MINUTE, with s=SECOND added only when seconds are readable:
h=14 m=25
